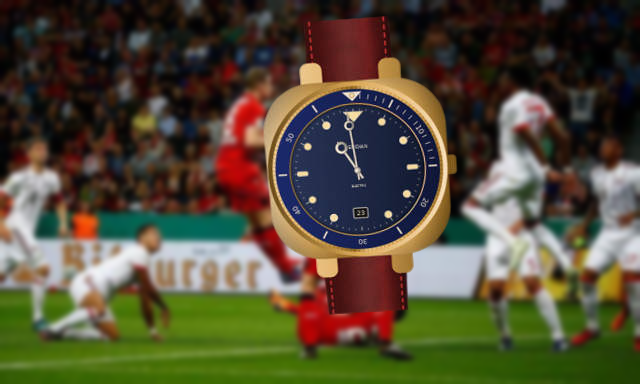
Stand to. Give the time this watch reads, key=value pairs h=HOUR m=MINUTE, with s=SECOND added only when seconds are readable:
h=10 m=59
